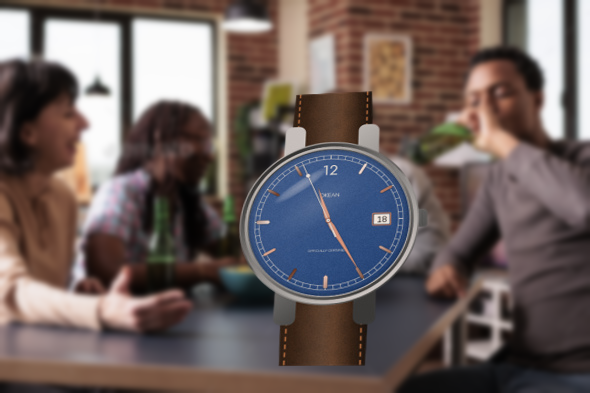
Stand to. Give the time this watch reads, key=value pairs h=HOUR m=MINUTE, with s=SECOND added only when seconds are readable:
h=11 m=24 s=56
